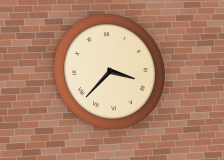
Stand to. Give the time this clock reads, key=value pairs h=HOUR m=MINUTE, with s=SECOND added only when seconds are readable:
h=3 m=38
